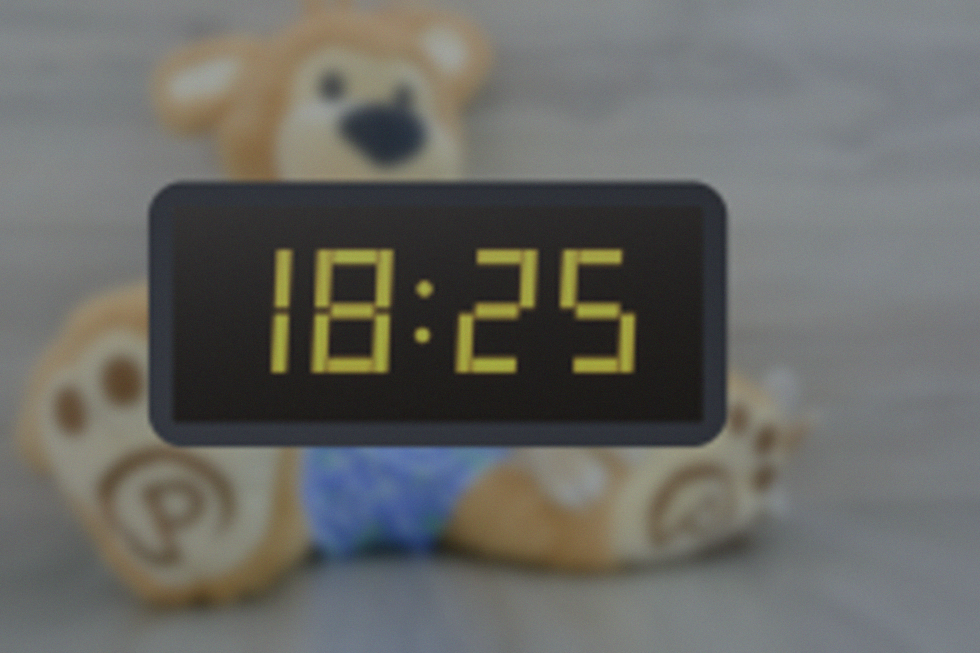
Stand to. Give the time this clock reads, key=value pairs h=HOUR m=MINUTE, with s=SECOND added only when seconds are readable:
h=18 m=25
